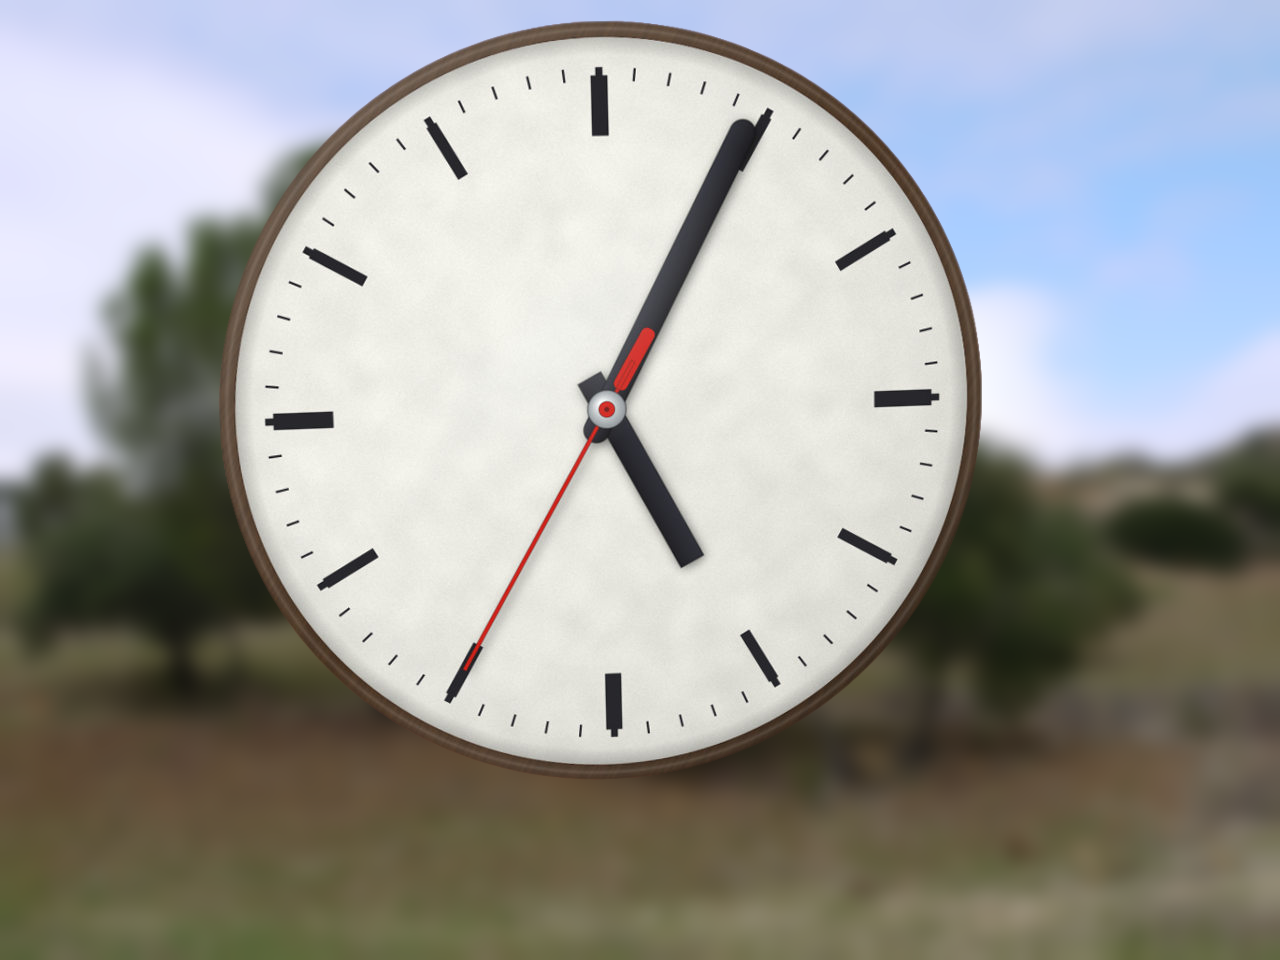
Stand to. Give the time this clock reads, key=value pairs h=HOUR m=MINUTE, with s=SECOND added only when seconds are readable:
h=5 m=4 s=35
